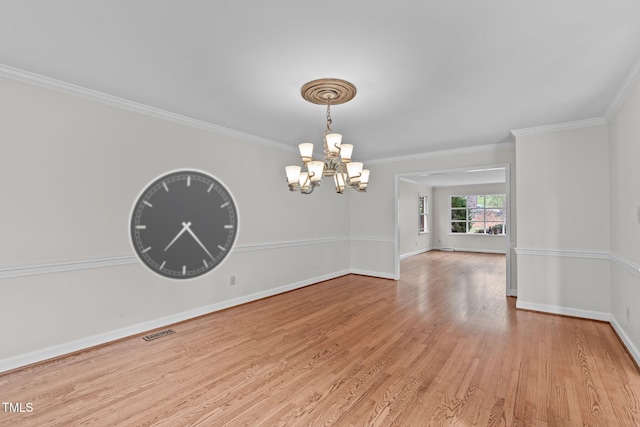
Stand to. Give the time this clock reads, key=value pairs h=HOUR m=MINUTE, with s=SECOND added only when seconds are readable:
h=7 m=23
